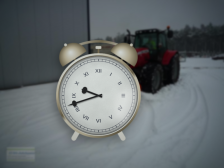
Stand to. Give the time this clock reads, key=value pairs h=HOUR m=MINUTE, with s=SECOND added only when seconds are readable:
h=9 m=42
